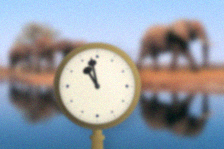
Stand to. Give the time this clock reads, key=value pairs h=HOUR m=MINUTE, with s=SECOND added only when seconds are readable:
h=10 m=58
